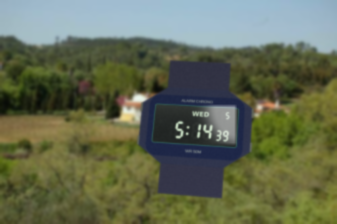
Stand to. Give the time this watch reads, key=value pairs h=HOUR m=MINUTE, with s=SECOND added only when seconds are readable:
h=5 m=14 s=39
